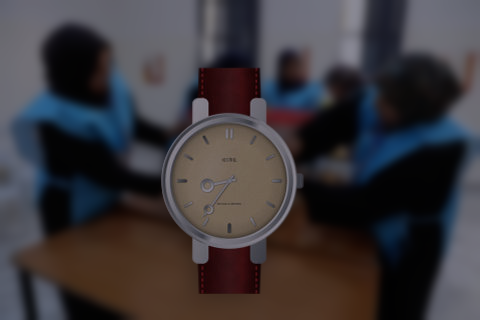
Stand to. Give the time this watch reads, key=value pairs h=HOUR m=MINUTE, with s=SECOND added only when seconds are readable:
h=8 m=36
